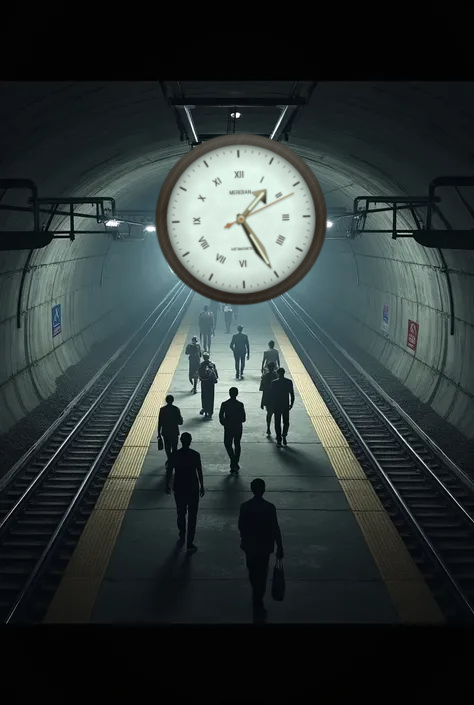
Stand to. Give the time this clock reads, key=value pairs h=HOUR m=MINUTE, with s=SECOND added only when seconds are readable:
h=1 m=25 s=11
